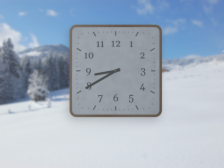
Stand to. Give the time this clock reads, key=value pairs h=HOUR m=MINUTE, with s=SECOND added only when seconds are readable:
h=8 m=40
